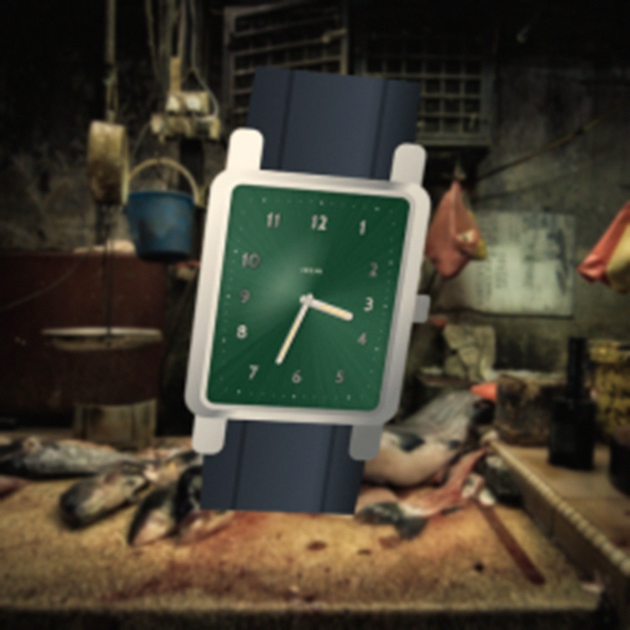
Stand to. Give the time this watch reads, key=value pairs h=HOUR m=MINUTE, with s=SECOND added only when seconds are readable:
h=3 m=33
